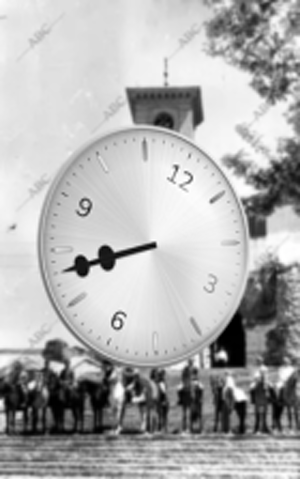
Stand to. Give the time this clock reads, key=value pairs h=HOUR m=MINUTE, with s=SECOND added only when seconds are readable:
h=7 m=38
